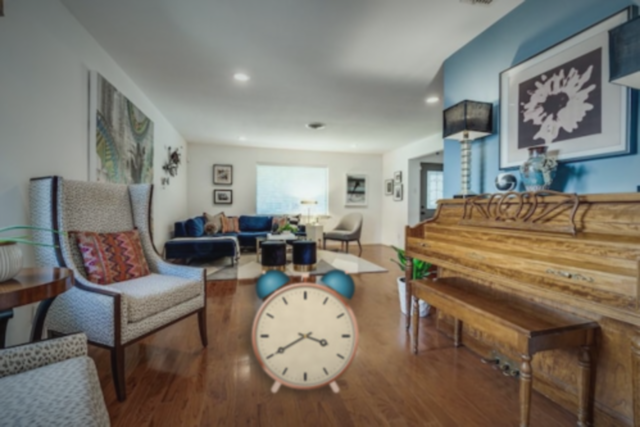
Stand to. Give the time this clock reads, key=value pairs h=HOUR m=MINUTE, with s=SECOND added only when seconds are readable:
h=3 m=40
